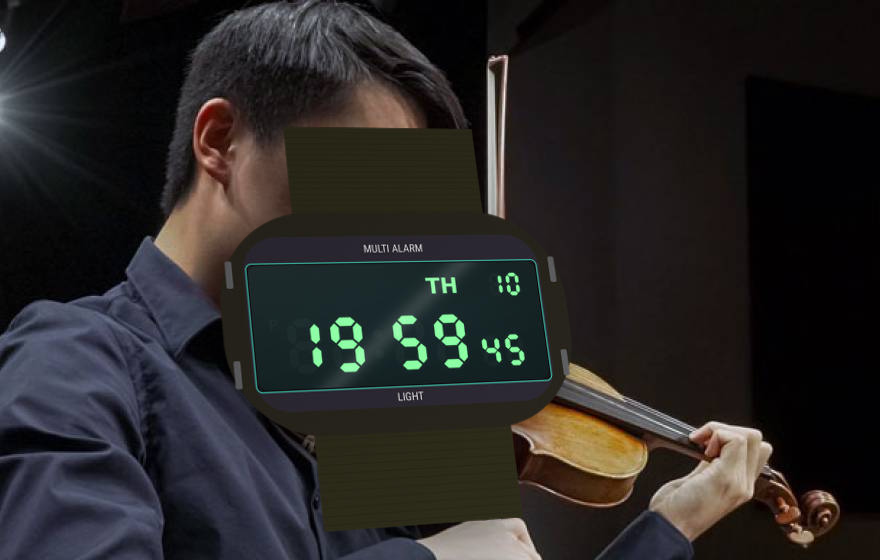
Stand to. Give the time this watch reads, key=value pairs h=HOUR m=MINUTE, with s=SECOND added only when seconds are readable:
h=19 m=59 s=45
